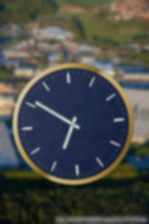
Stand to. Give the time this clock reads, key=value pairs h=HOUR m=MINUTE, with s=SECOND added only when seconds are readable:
h=6 m=51
